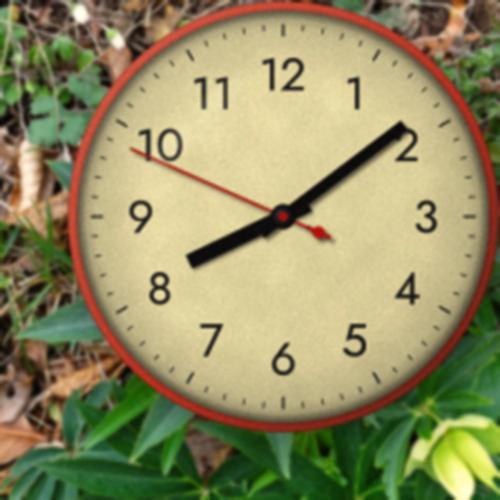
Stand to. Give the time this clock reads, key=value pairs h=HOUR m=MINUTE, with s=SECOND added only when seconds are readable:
h=8 m=8 s=49
